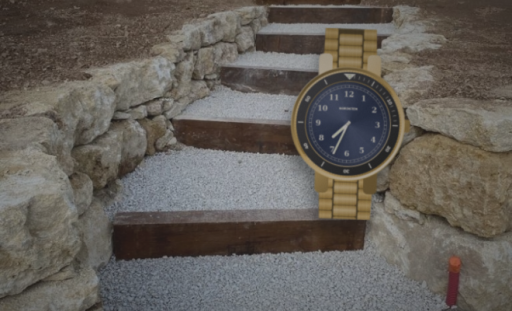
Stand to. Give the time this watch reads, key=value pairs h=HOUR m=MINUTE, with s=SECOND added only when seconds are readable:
h=7 m=34
